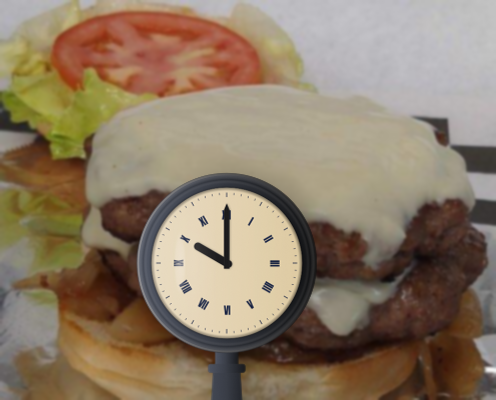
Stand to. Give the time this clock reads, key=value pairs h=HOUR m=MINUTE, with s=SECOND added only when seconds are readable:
h=10 m=0
